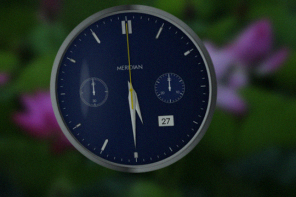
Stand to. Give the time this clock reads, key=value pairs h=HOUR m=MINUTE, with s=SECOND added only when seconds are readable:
h=5 m=30
